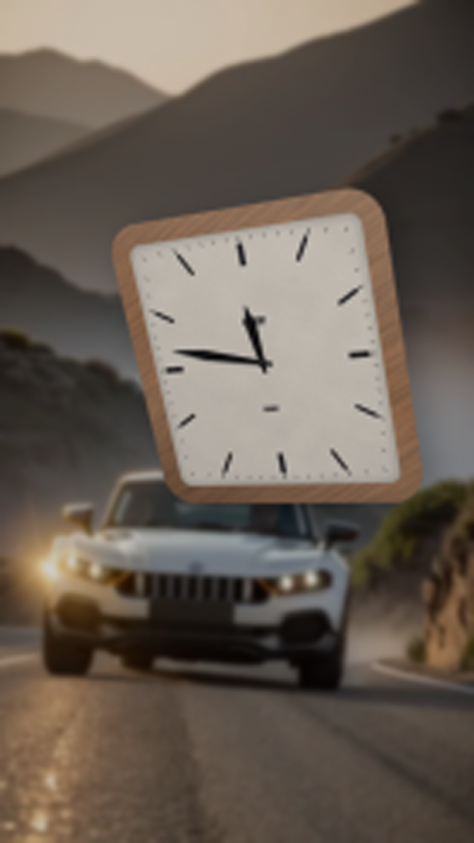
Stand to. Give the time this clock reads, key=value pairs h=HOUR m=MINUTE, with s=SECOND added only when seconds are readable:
h=11 m=47
